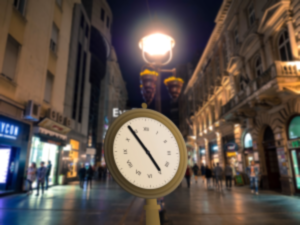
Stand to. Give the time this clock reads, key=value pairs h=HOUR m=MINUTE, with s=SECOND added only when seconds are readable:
h=4 m=54
